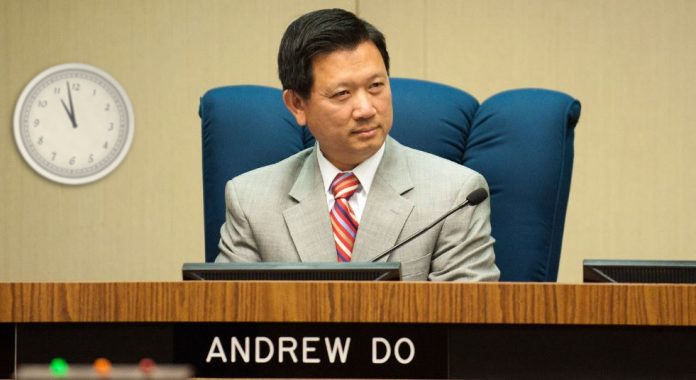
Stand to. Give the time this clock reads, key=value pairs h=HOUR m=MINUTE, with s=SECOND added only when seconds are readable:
h=10 m=58
